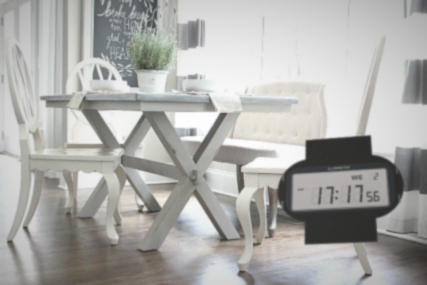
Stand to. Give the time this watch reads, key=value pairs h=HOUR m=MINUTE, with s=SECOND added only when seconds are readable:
h=17 m=17 s=56
